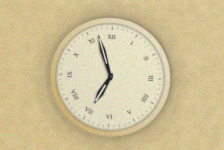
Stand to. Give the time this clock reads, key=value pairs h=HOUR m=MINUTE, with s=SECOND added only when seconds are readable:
h=6 m=57
